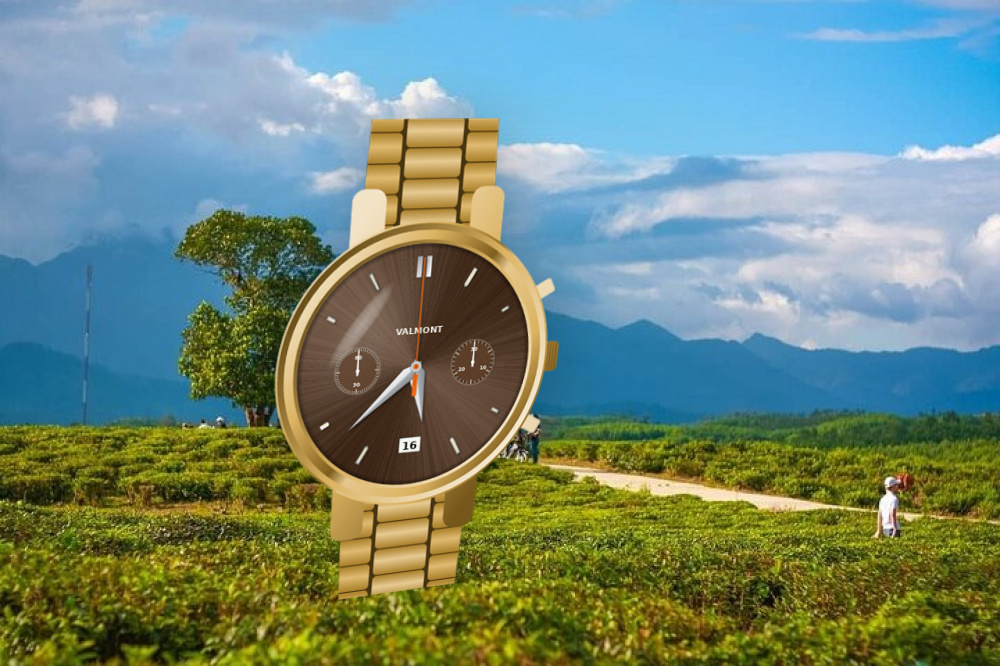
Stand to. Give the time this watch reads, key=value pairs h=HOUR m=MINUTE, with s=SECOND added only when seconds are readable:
h=5 m=38
